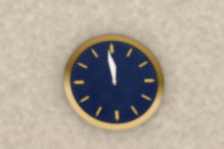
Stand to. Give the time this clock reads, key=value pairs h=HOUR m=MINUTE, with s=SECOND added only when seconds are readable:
h=11 m=59
